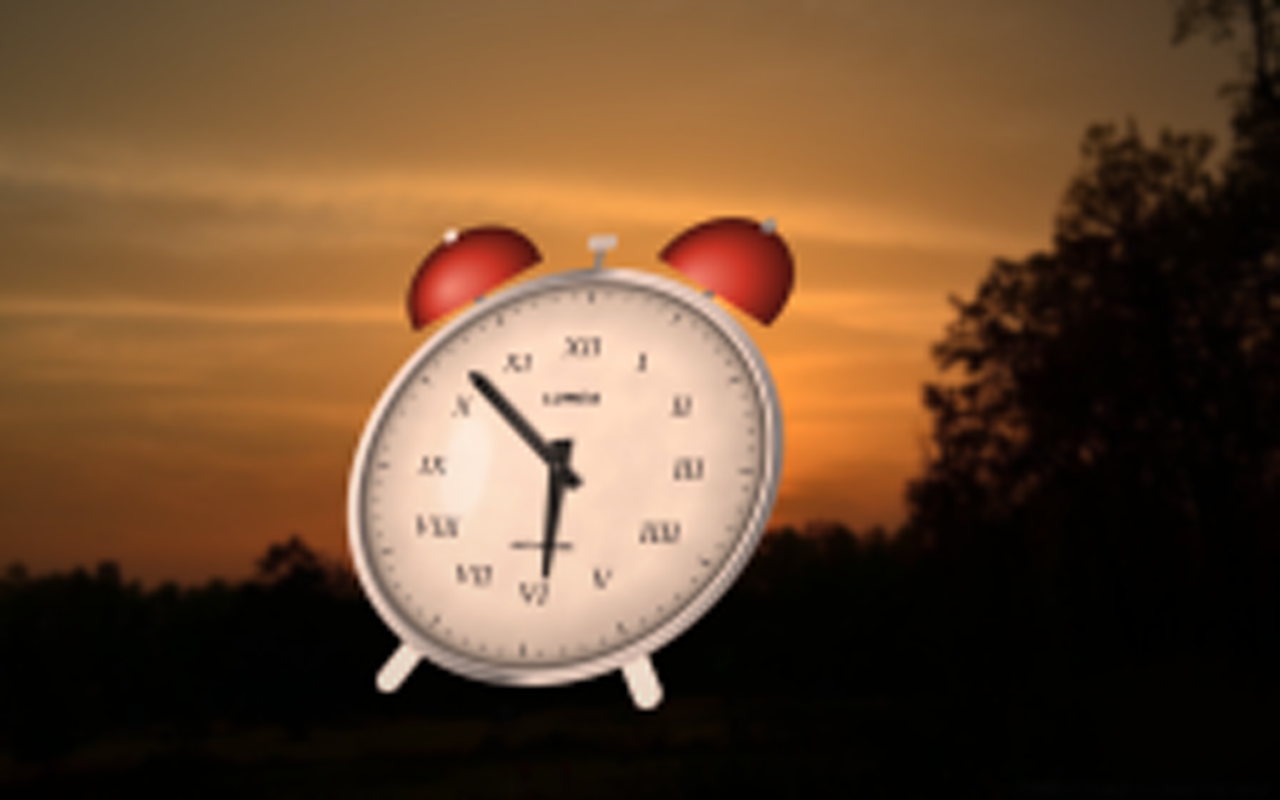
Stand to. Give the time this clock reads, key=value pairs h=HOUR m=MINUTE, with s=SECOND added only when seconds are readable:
h=5 m=52
